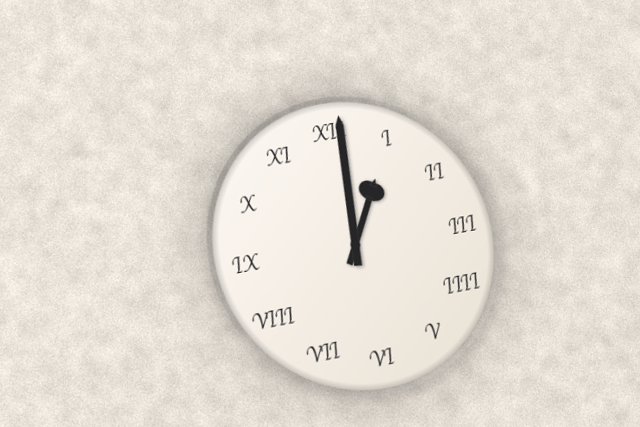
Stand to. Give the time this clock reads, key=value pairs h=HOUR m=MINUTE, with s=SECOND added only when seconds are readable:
h=1 m=1
